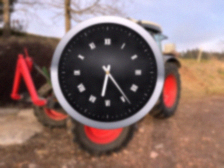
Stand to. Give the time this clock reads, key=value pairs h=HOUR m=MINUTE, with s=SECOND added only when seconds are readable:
h=6 m=24
